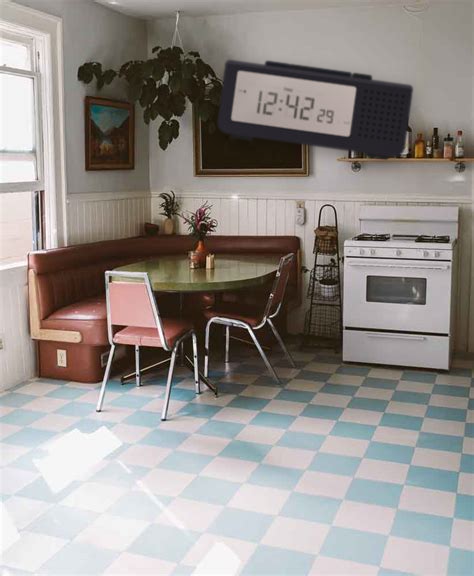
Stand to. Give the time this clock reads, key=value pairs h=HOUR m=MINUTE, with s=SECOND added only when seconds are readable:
h=12 m=42 s=29
